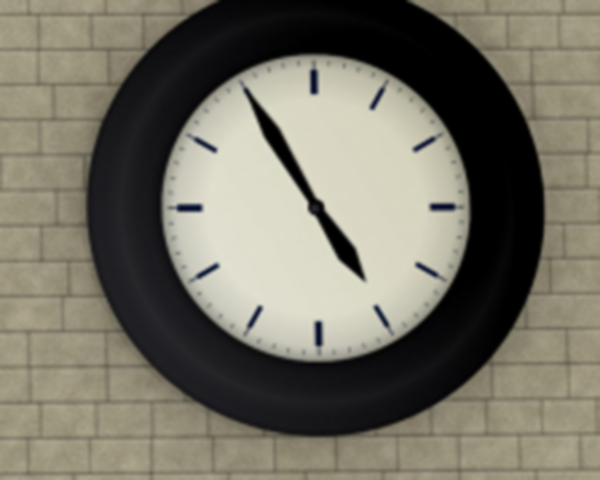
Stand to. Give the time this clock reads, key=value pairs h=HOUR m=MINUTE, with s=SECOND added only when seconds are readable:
h=4 m=55
